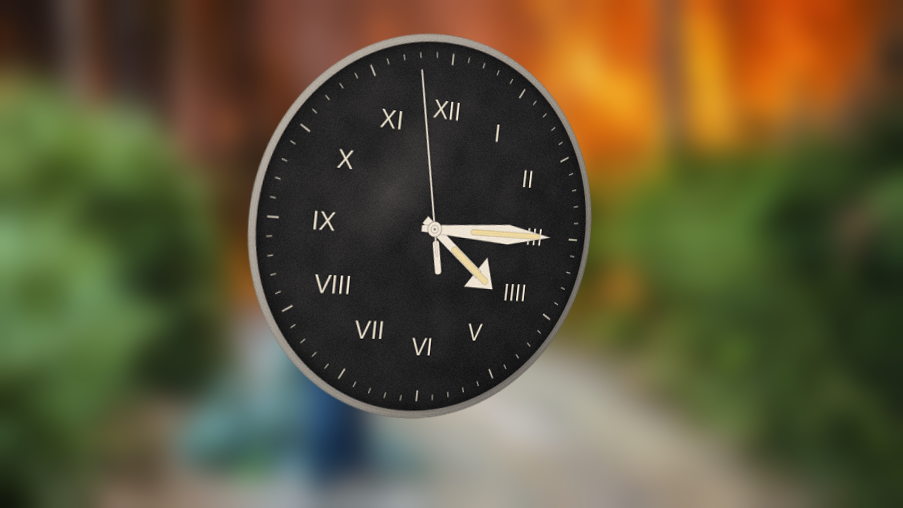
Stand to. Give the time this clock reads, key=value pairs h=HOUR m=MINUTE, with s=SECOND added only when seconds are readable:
h=4 m=14 s=58
